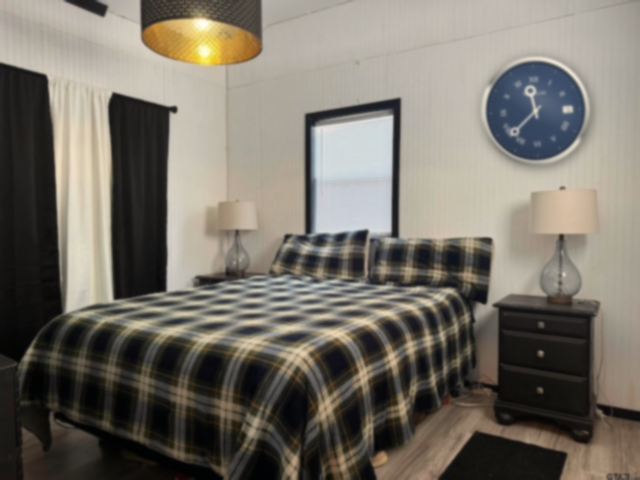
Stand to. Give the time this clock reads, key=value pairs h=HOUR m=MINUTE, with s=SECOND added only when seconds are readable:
h=11 m=38
